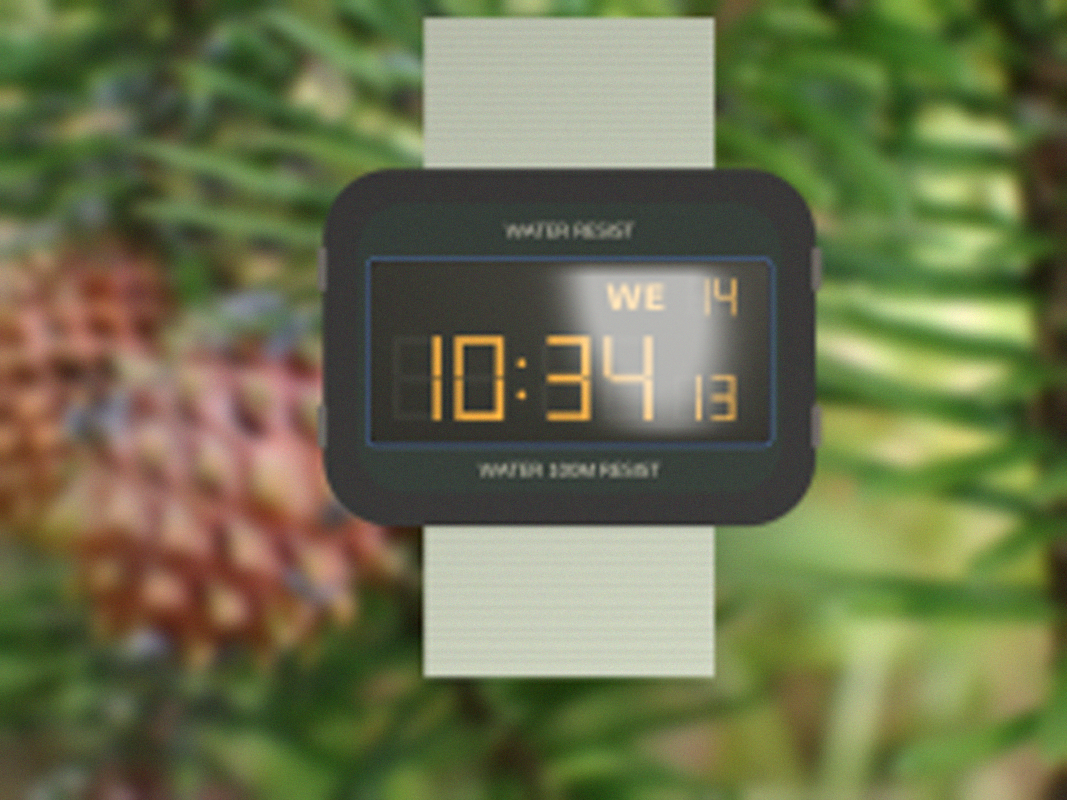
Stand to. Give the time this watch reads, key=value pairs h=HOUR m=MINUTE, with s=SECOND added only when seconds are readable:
h=10 m=34 s=13
